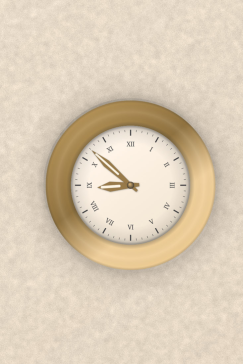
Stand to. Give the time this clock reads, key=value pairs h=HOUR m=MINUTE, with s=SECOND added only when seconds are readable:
h=8 m=52
